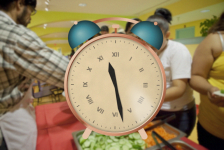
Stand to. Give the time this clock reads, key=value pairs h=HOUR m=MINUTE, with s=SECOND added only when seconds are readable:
h=11 m=28
